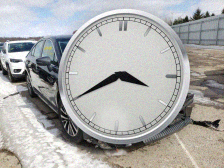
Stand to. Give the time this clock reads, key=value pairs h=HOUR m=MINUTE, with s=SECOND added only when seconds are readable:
h=3 m=40
